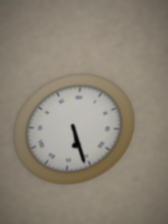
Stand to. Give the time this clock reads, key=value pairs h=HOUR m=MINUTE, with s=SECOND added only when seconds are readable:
h=5 m=26
